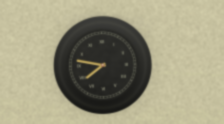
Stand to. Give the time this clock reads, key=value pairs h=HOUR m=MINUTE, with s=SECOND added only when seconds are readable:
h=7 m=47
